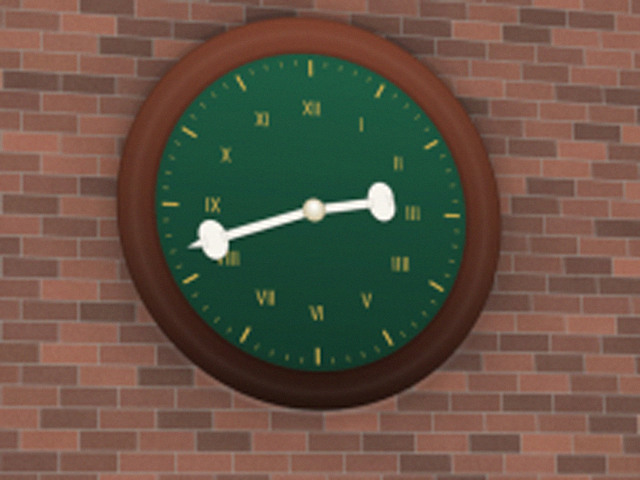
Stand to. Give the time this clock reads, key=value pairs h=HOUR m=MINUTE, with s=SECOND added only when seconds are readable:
h=2 m=42
